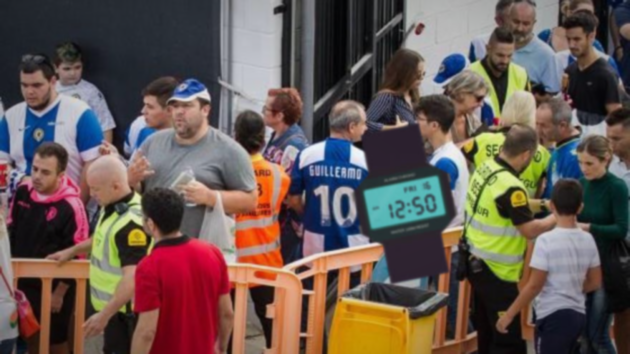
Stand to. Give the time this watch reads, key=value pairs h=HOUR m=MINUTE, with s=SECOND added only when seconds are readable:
h=12 m=50
